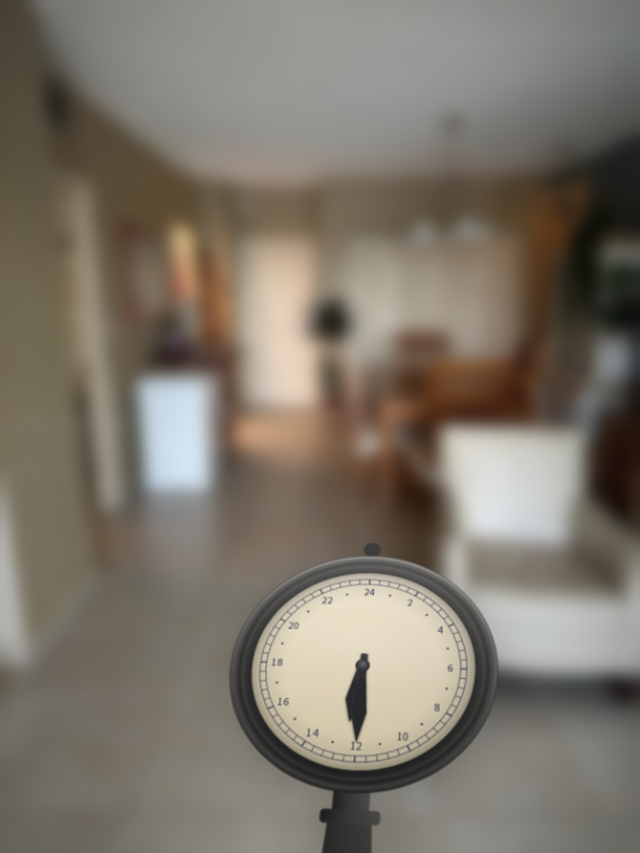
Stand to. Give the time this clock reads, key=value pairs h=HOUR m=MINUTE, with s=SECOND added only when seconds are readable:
h=12 m=30
